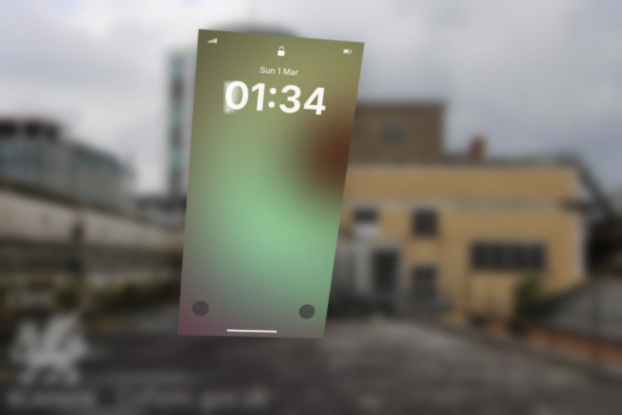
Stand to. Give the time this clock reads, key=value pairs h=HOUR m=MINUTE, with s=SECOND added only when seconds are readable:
h=1 m=34
